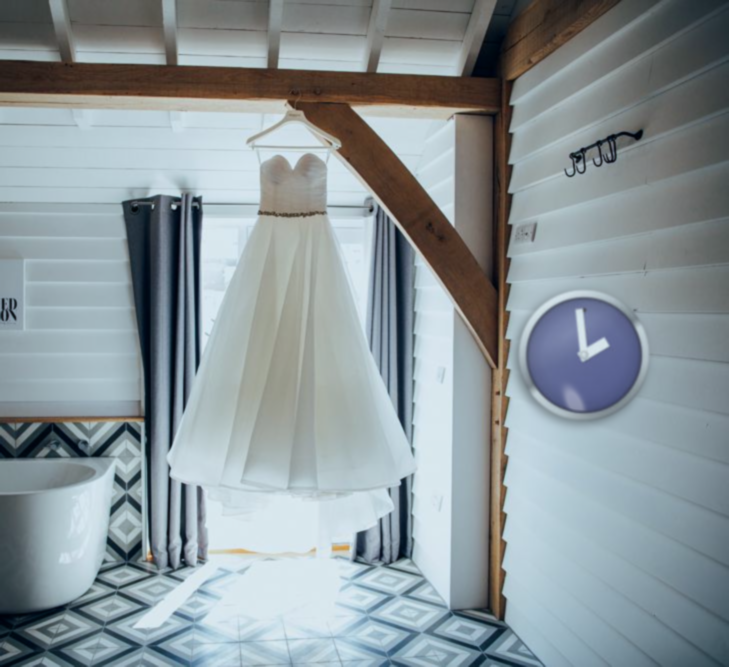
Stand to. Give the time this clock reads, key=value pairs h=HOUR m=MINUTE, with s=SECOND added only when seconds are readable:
h=1 m=59
